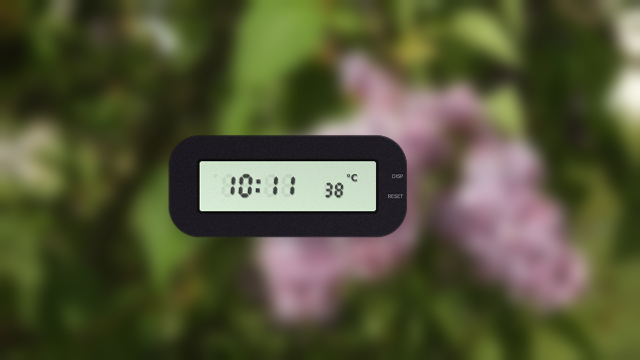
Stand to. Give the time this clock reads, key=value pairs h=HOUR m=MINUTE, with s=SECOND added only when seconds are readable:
h=10 m=11
